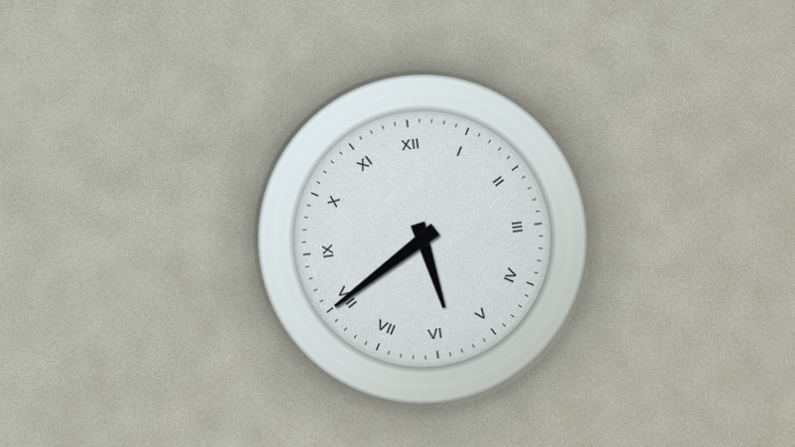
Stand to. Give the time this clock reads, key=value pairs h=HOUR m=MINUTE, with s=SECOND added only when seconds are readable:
h=5 m=40
